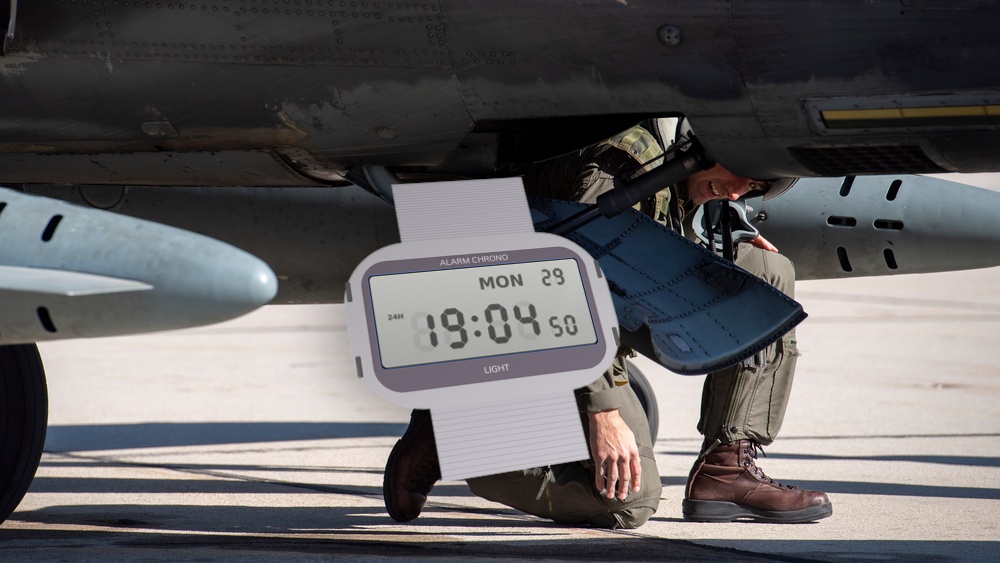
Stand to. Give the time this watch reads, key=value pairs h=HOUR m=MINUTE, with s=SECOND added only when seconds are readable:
h=19 m=4 s=50
